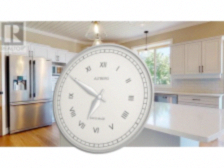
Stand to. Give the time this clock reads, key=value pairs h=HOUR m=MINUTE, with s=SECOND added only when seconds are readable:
h=6 m=50
